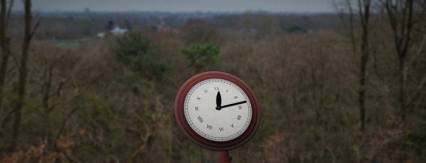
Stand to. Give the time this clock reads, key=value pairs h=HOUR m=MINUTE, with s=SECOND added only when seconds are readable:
h=12 m=13
